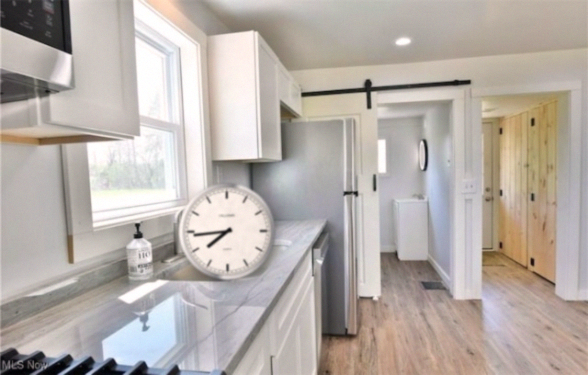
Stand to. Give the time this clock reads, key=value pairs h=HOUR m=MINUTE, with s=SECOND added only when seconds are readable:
h=7 m=44
